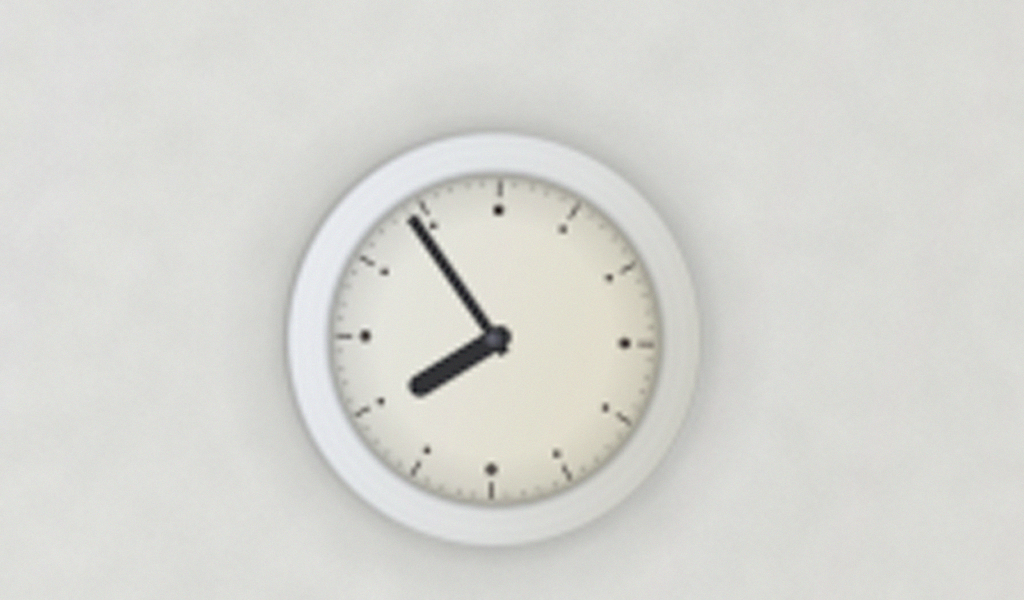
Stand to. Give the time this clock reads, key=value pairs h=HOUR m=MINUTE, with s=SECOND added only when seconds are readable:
h=7 m=54
